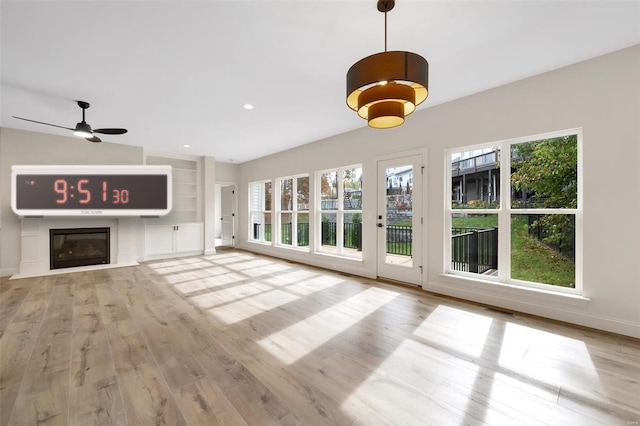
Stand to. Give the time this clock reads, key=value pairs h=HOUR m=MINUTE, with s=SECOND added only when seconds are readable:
h=9 m=51 s=30
